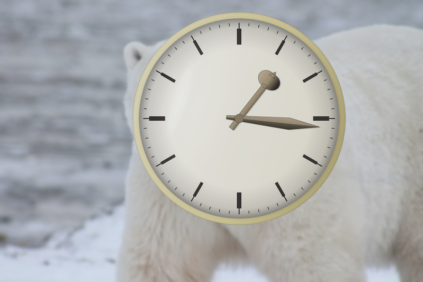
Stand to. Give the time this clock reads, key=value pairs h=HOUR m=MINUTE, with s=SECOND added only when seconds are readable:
h=1 m=16
